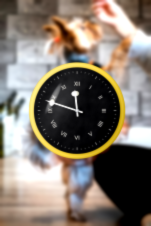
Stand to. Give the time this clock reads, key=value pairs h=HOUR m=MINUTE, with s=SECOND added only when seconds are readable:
h=11 m=48
